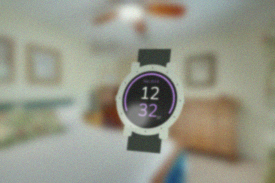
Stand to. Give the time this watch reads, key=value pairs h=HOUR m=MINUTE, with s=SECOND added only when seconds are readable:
h=12 m=32
